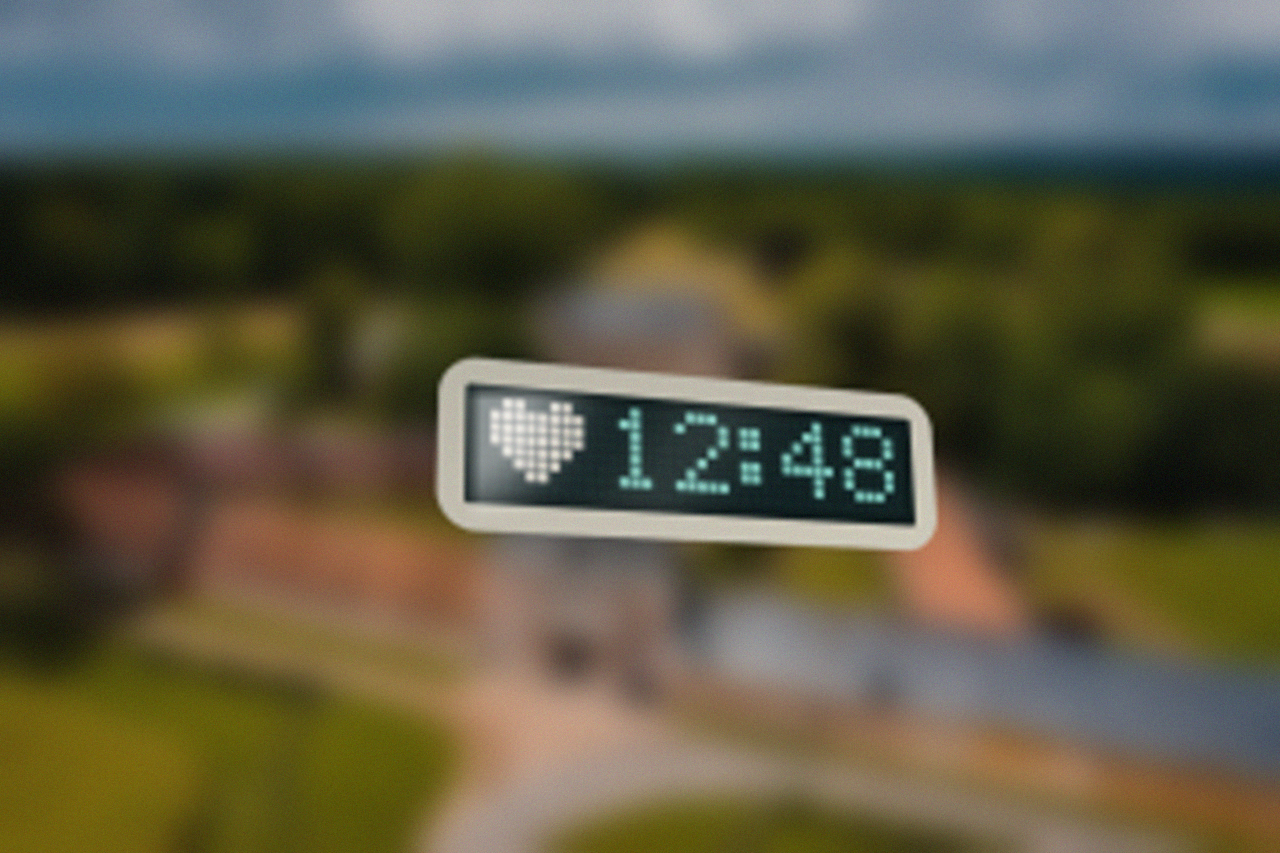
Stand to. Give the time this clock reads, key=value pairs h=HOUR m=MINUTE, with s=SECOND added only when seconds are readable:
h=12 m=48
